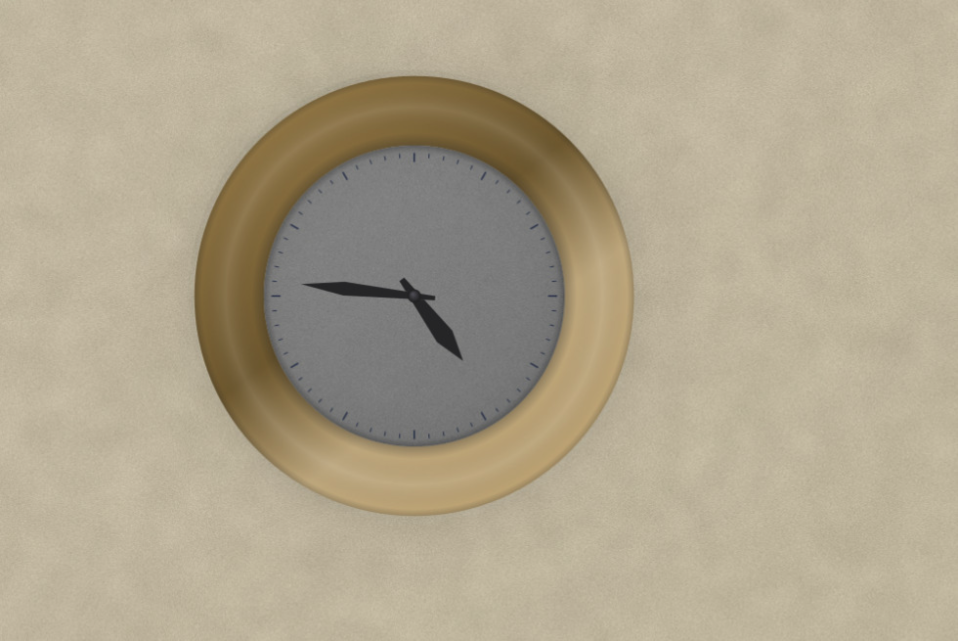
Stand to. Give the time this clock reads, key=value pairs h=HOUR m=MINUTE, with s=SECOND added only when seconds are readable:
h=4 m=46
